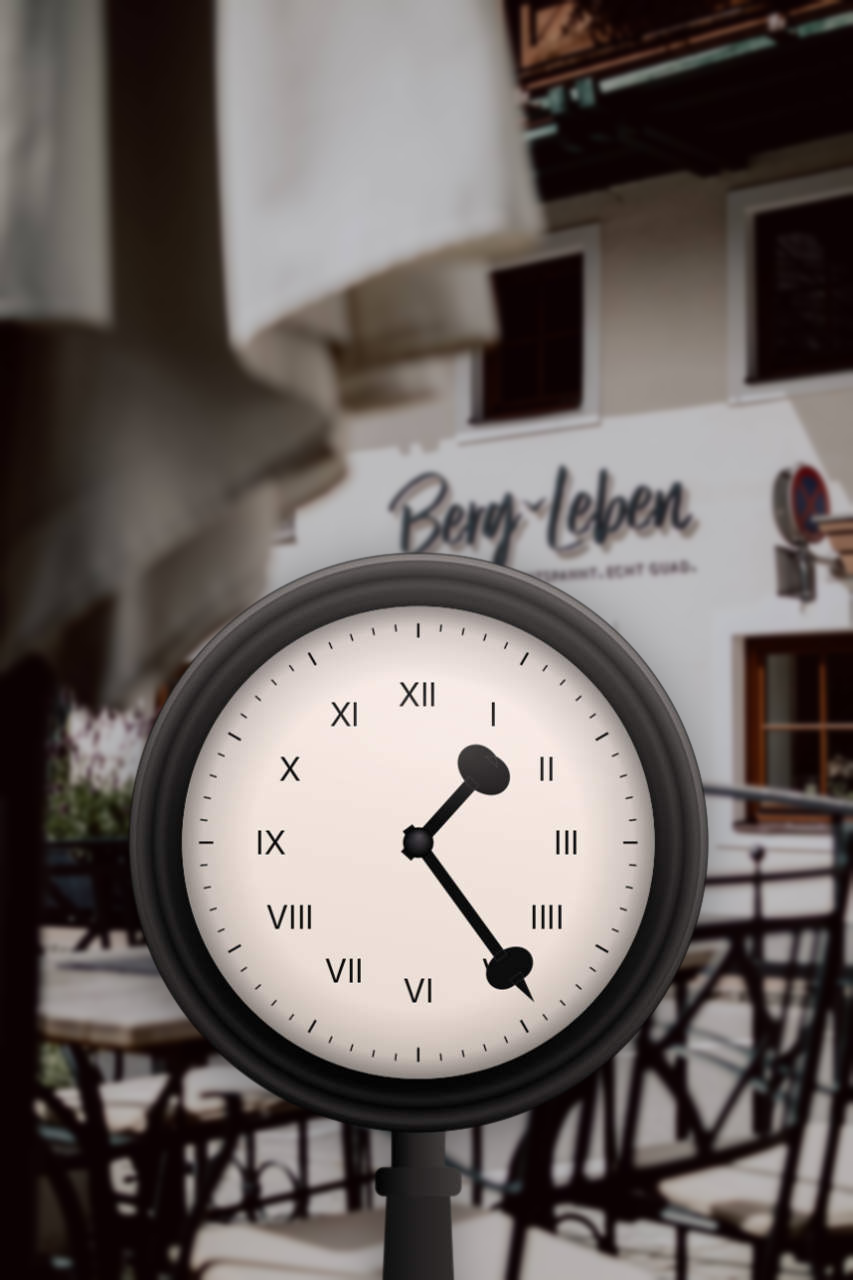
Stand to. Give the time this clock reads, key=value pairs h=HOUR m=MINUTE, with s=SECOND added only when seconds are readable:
h=1 m=24
